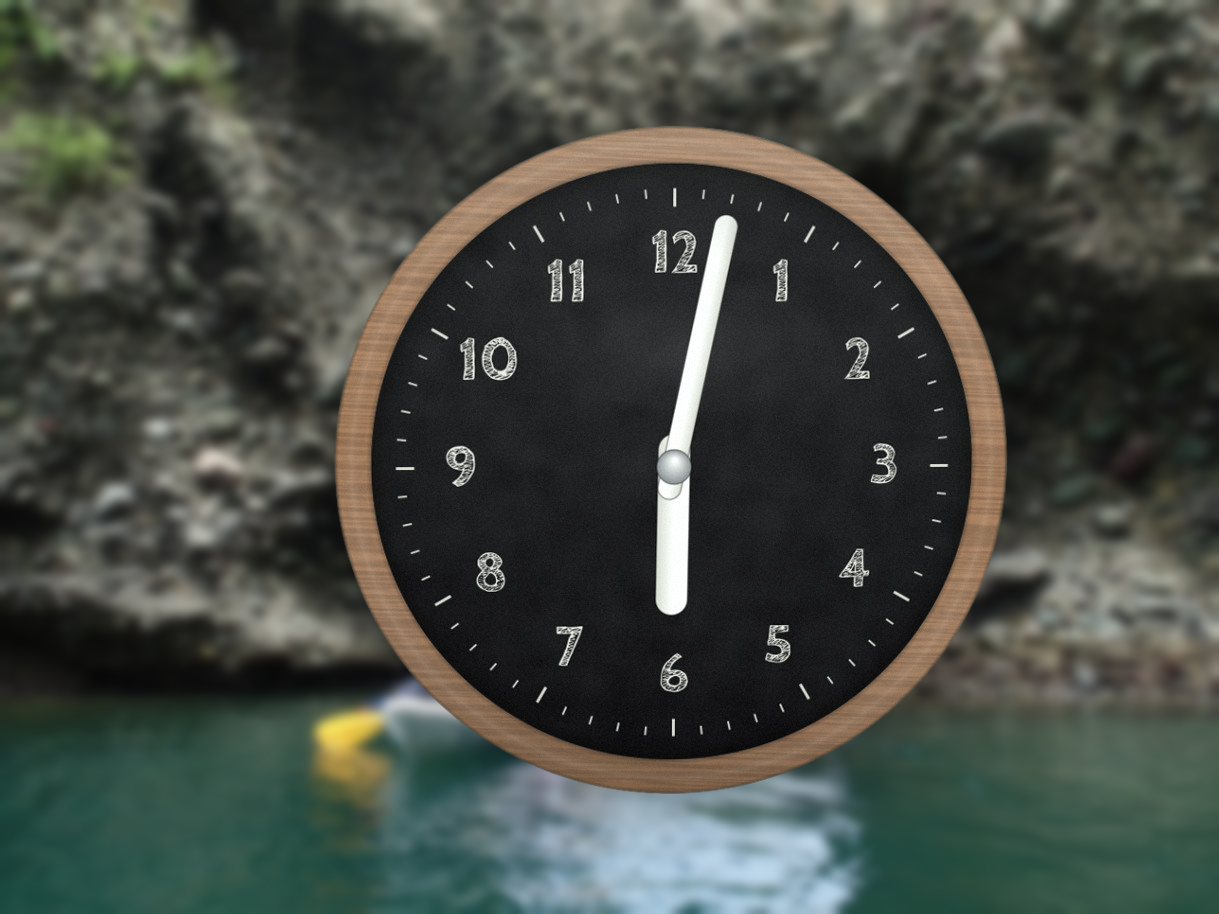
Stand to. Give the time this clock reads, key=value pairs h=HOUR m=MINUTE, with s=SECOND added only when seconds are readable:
h=6 m=2
